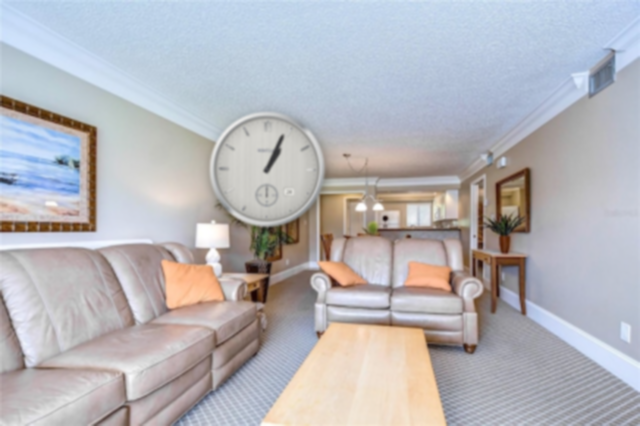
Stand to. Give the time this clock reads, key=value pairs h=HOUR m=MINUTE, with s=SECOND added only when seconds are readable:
h=1 m=4
